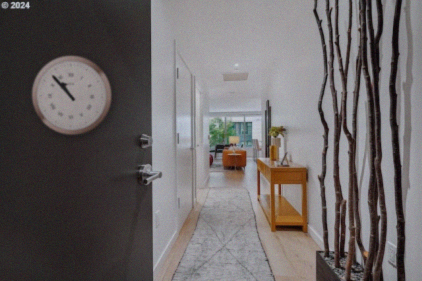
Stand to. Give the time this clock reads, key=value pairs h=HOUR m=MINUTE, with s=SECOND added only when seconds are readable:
h=10 m=53
